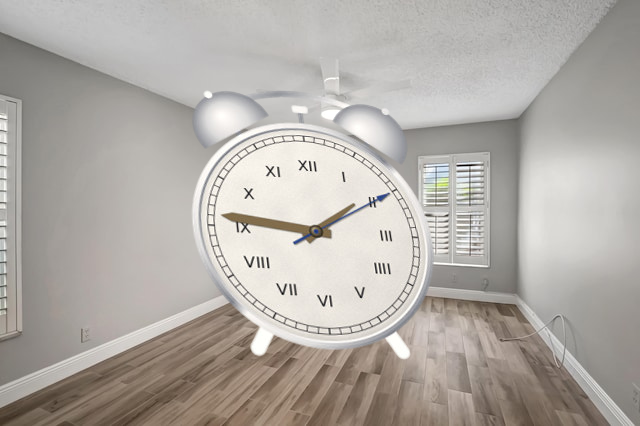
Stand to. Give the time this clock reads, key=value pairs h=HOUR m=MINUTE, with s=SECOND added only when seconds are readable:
h=1 m=46 s=10
